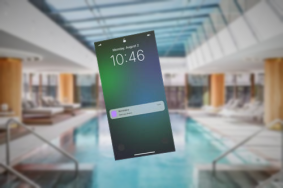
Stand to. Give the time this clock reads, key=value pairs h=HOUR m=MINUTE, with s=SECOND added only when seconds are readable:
h=10 m=46
